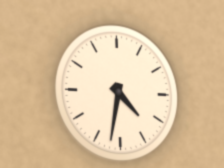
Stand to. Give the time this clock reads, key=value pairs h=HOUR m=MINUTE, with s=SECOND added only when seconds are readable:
h=4 m=32
